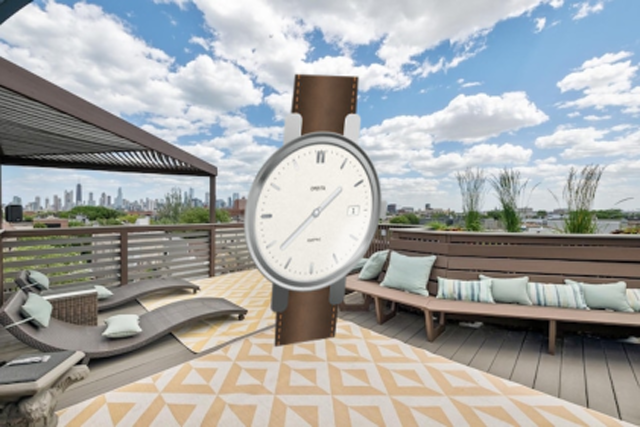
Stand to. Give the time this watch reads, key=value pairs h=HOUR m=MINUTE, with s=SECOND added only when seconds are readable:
h=1 m=38
